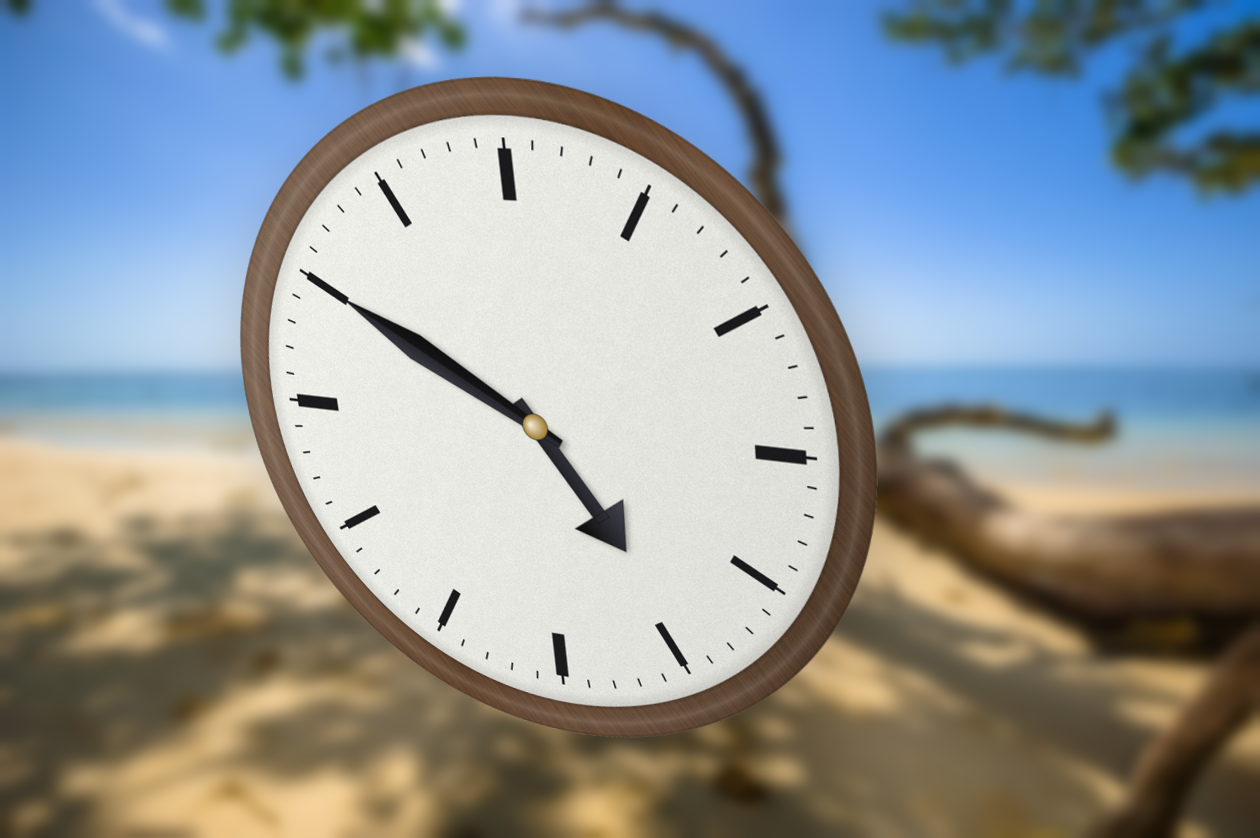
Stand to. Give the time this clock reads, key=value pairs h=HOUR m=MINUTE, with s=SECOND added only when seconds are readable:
h=4 m=50
